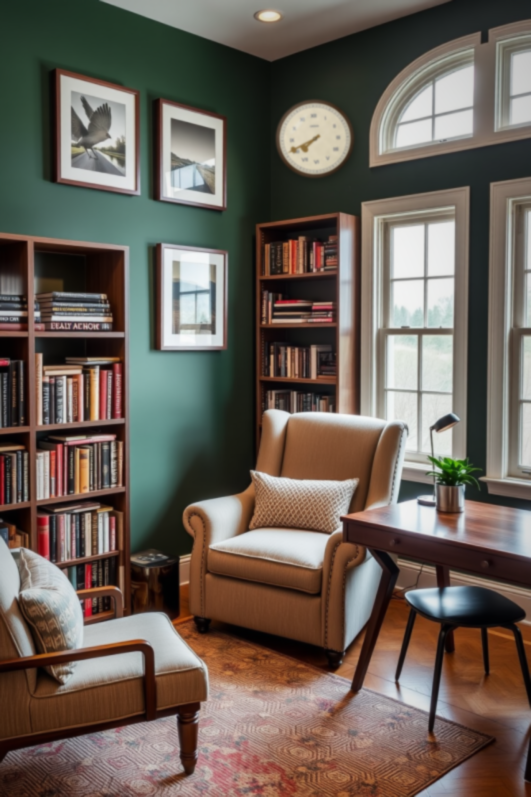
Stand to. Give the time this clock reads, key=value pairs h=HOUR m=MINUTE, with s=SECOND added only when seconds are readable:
h=7 m=41
